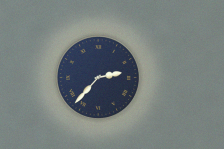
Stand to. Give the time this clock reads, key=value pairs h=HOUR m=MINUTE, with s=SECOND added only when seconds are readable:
h=2 m=37
